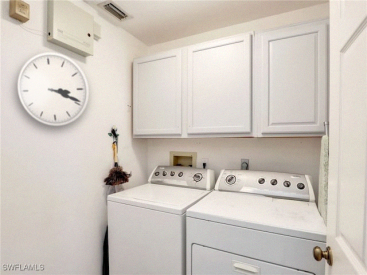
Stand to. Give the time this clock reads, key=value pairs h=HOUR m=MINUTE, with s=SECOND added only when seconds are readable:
h=3 m=19
